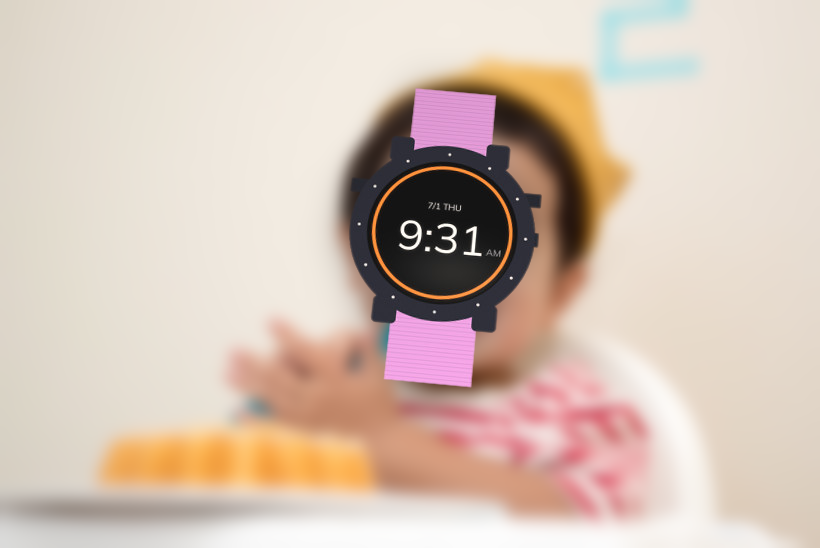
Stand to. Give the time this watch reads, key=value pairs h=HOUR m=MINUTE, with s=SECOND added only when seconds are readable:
h=9 m=31
